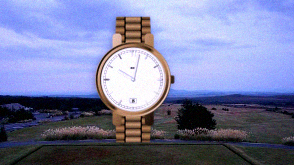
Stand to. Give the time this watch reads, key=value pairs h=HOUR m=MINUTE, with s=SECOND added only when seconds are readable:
h=10 m=2
